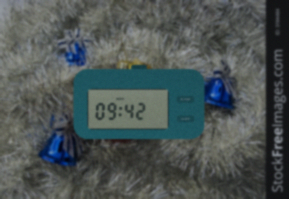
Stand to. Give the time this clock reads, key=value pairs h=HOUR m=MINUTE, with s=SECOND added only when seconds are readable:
h=9 m=42
